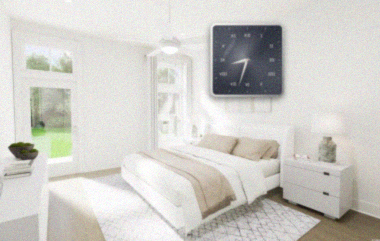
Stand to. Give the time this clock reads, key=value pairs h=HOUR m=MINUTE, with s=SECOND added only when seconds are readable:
h=8 m=33
